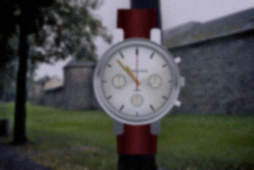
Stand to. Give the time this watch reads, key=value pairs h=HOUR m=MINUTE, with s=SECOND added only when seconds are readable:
h=10 m=53
